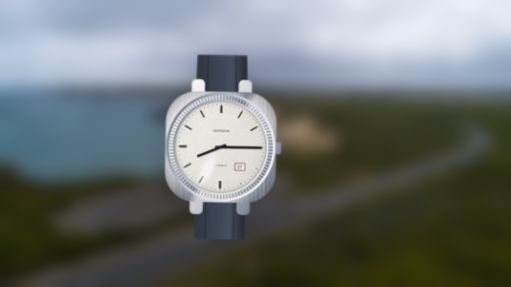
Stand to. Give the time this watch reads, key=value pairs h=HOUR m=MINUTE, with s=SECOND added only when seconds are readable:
h=8 m=15
